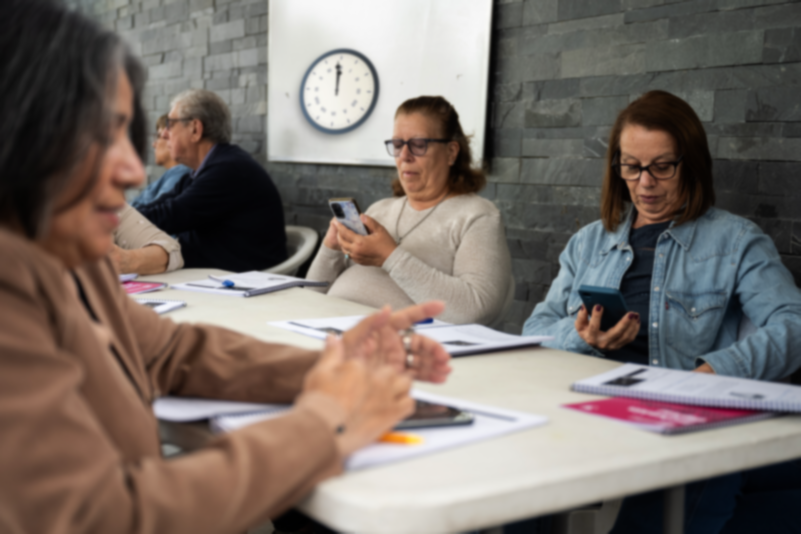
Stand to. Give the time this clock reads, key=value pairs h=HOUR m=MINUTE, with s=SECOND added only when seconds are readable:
h=11 m=59
